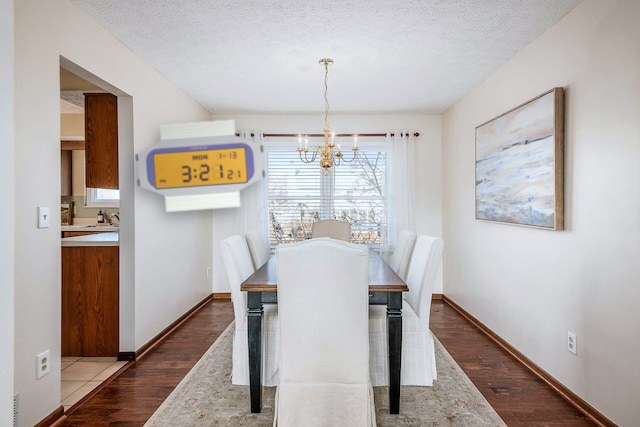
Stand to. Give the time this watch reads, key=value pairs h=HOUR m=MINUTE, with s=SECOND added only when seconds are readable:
h=3 m=21
